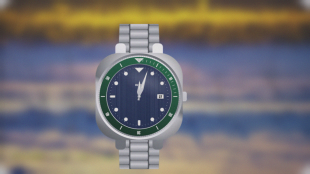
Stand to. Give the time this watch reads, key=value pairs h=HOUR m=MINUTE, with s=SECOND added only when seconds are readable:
h=12 m=3
